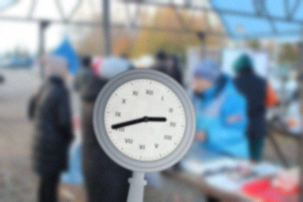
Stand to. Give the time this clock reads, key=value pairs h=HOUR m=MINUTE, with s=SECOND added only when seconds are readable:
h=2 m=41
